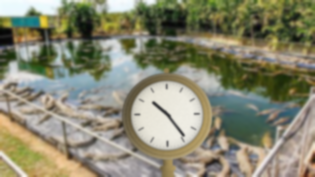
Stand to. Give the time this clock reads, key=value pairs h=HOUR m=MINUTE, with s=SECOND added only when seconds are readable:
h=10 m=24
